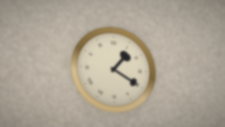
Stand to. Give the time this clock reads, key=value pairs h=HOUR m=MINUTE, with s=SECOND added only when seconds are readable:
h=1 m=20
